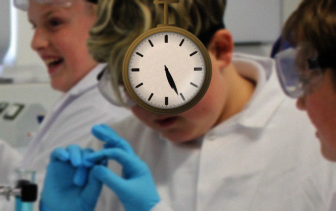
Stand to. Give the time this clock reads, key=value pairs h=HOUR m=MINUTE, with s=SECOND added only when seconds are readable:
h=5 m=26
